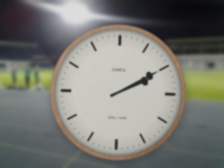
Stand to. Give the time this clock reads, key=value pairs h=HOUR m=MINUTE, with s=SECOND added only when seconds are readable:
h=2 m=10
